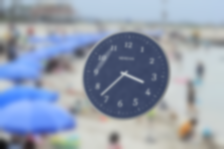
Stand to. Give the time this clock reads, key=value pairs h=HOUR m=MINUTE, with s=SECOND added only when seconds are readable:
h=3 m=37
